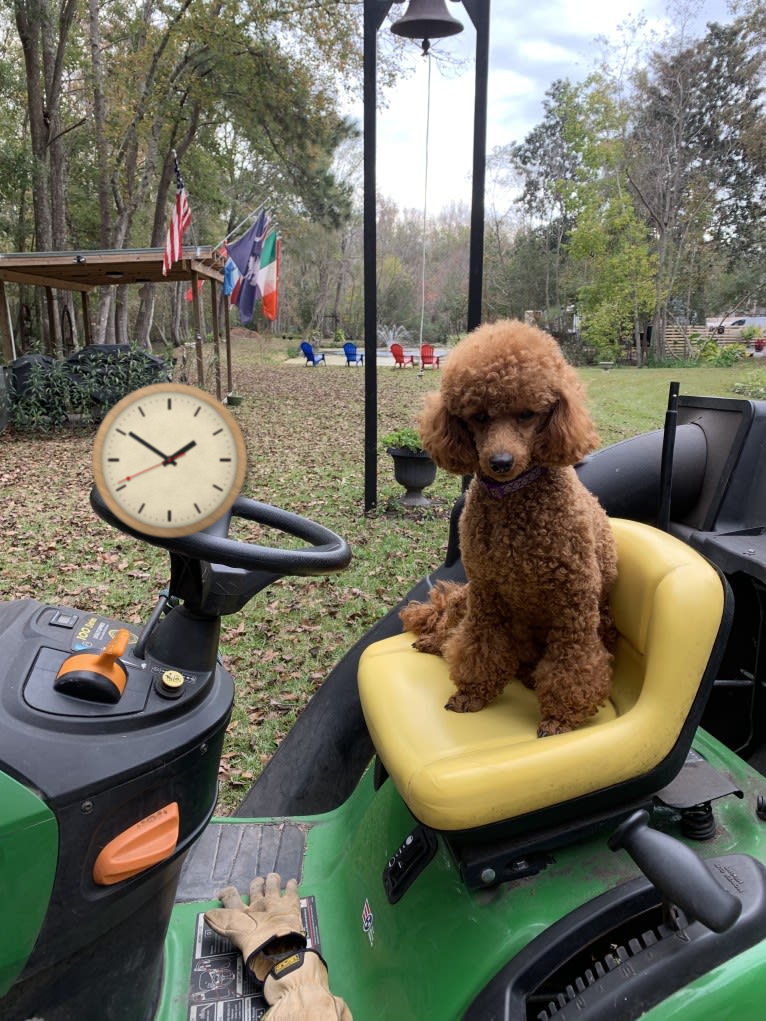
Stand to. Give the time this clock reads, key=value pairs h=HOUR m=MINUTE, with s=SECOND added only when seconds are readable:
h=1 m=50 s=41
